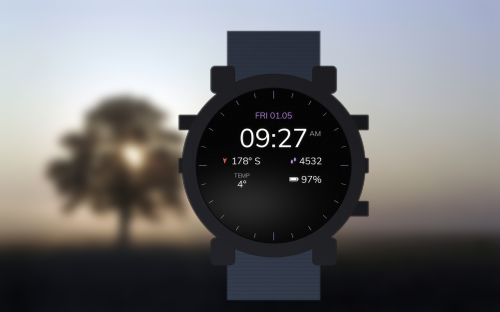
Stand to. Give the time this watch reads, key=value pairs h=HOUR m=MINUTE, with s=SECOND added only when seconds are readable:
h=9 m=27
